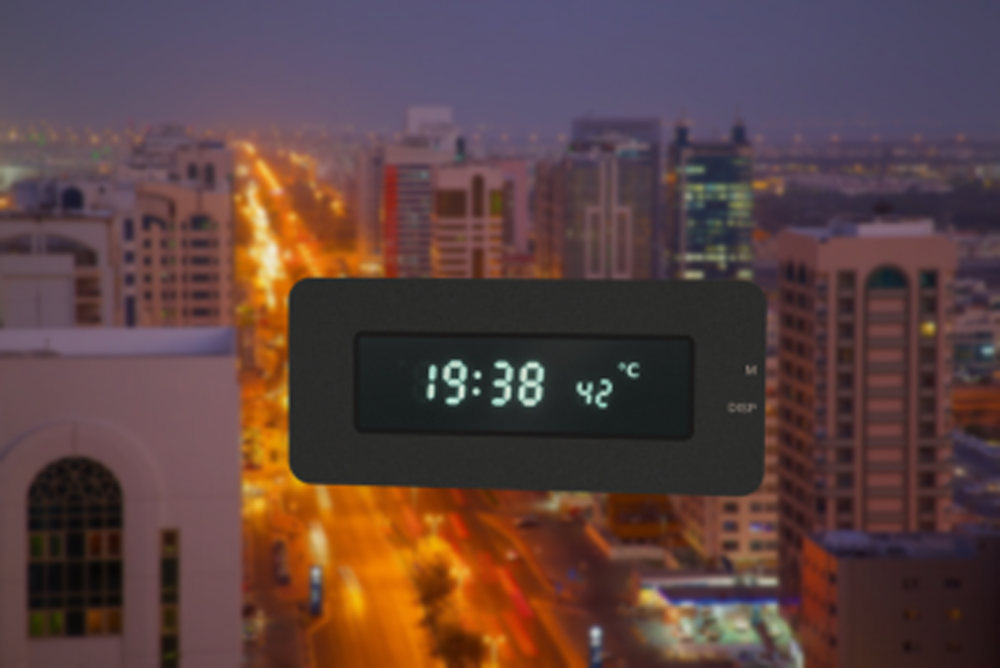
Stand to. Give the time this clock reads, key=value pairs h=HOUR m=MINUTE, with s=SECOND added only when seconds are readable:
h=19 m=38
